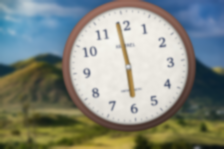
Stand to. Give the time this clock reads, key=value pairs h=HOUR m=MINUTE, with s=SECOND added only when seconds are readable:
h=5 m=59
